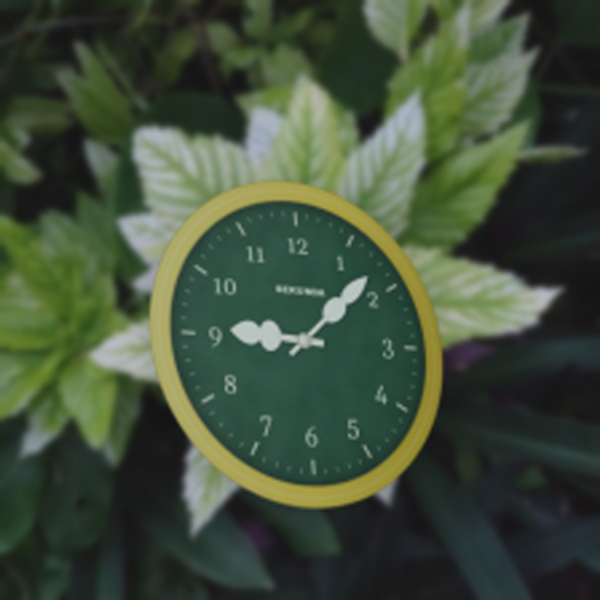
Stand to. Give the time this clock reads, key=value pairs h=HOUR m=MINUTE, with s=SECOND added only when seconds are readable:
h=9 m=8
